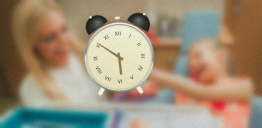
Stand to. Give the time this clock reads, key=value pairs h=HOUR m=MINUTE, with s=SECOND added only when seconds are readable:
h=5 m=51
